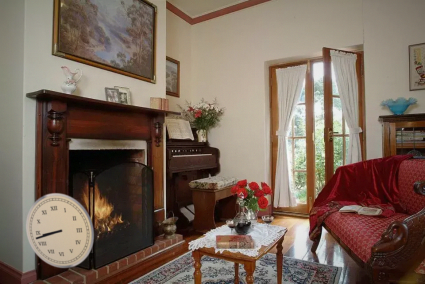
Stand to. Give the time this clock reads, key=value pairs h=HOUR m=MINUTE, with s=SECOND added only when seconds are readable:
h=8 m=43
